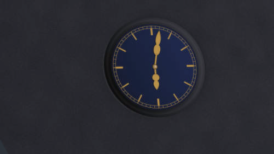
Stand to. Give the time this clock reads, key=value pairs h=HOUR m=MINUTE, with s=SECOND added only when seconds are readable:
h=6 m=2
